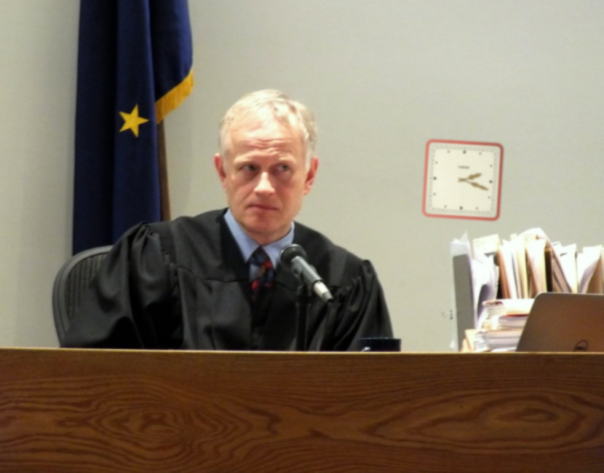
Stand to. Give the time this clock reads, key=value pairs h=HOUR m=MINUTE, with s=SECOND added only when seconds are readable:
h=2 m=18
